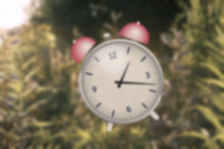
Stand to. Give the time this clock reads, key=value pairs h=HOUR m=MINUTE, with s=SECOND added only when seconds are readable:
h=1 m=18
